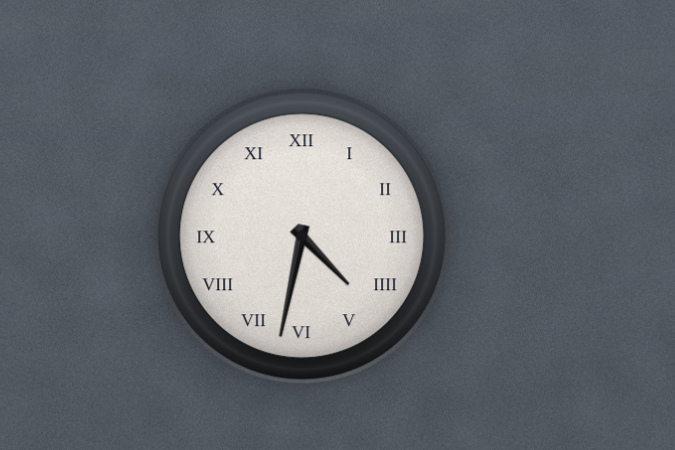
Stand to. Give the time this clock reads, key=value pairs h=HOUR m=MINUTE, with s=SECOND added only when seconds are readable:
h=4 m=32
